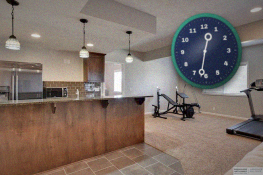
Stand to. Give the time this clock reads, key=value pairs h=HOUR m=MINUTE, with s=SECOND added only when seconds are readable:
h=12 m=32
